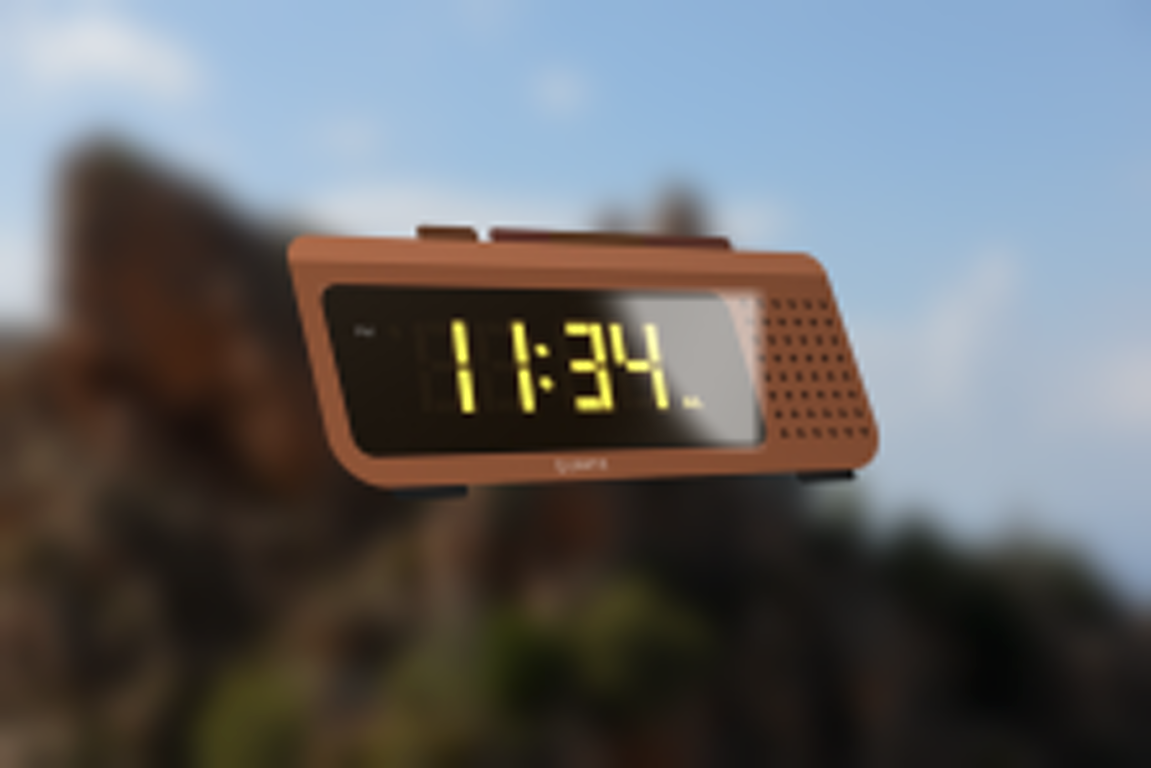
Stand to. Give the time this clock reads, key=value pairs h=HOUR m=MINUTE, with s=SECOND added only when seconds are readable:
h=11 m=34
